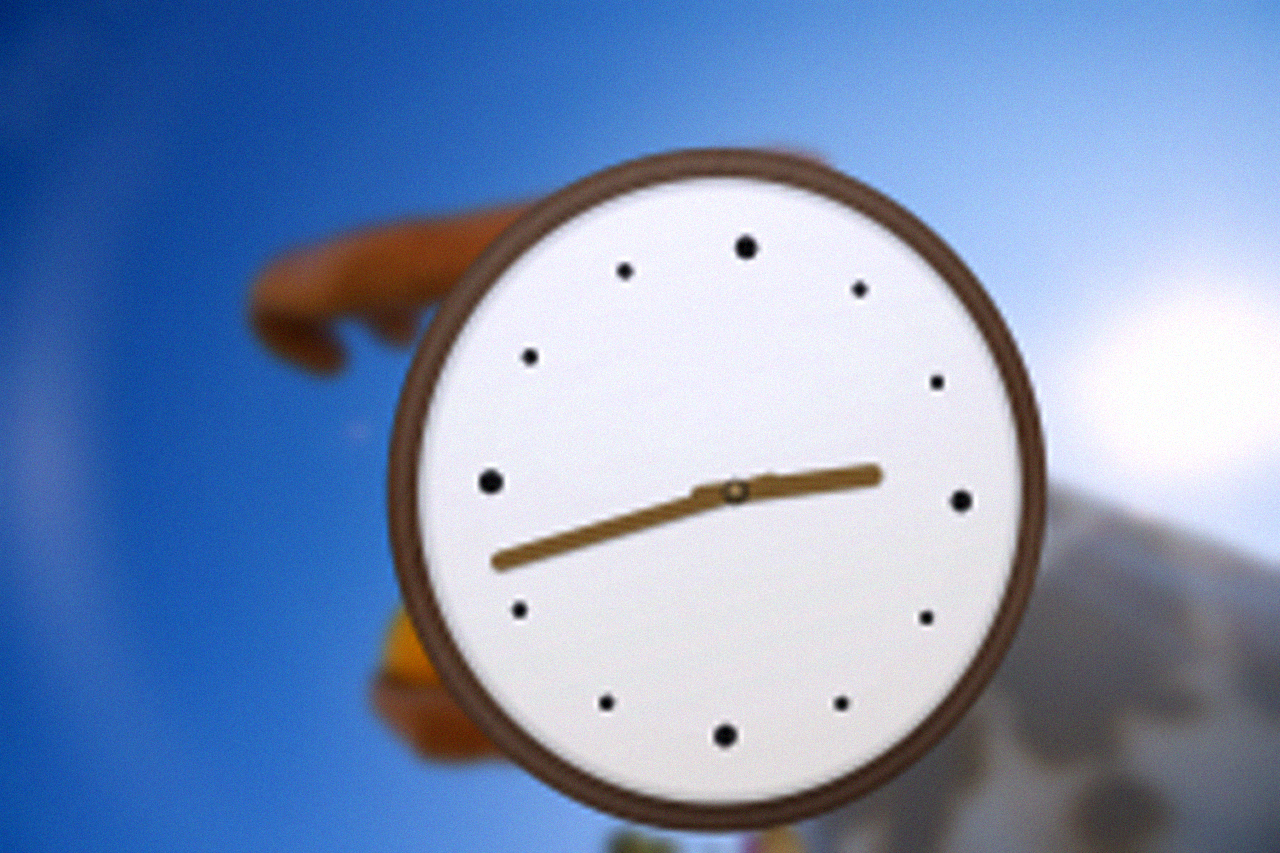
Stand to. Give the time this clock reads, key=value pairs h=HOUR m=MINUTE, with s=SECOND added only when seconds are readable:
h=2 m=42
